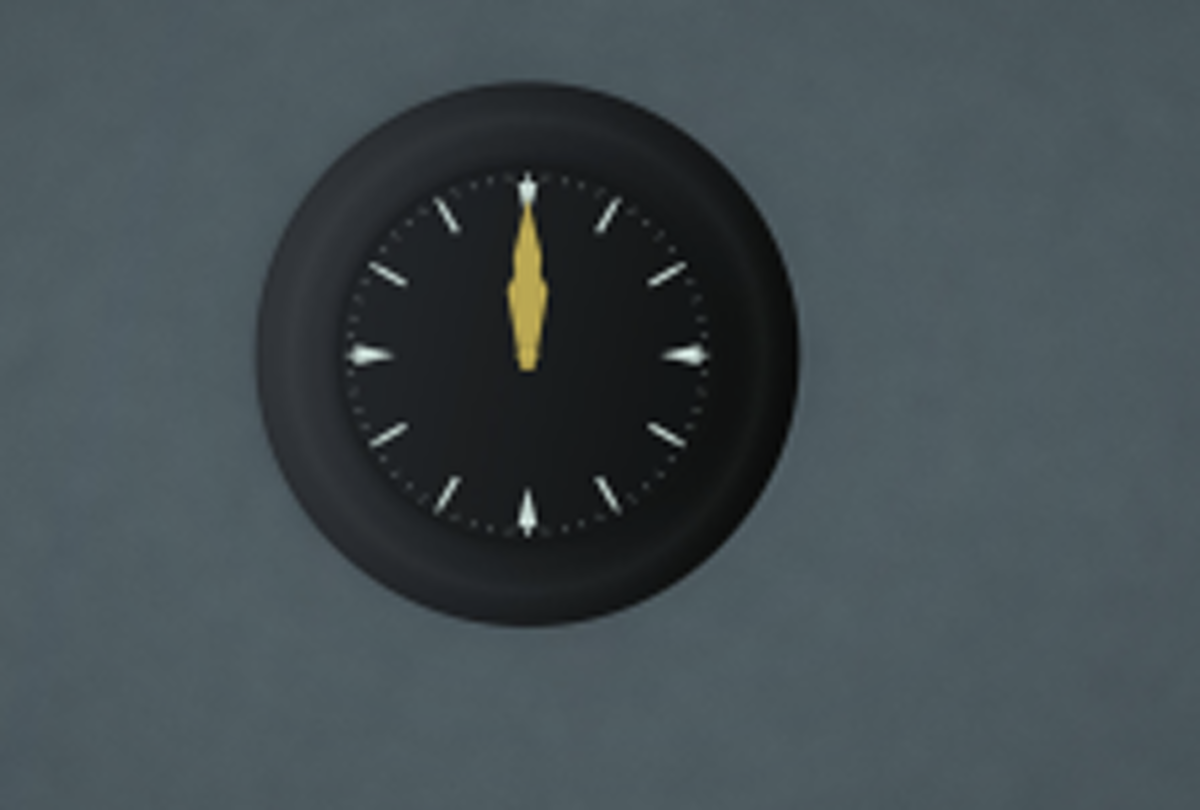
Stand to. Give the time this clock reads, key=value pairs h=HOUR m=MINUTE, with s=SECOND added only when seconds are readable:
h=12 m=0
